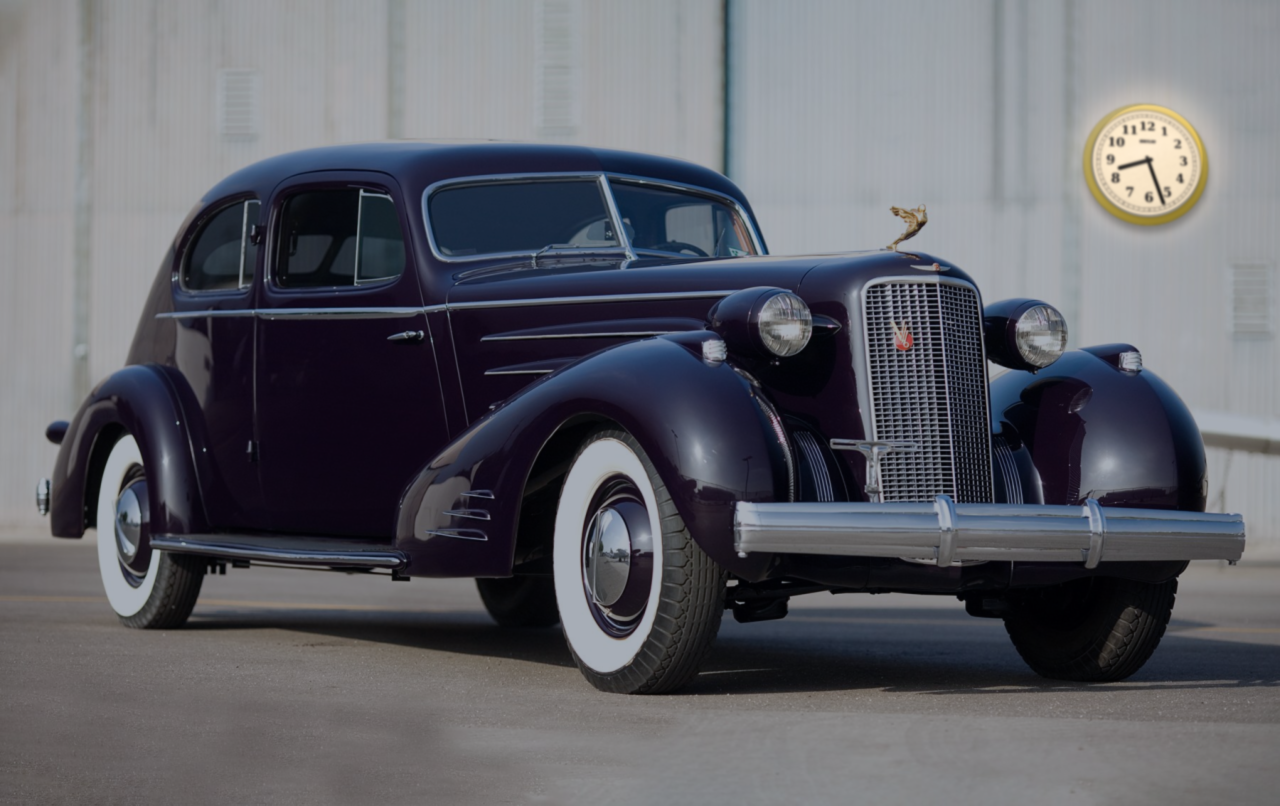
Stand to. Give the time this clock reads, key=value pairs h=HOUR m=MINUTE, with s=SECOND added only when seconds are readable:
h=8 m=27
